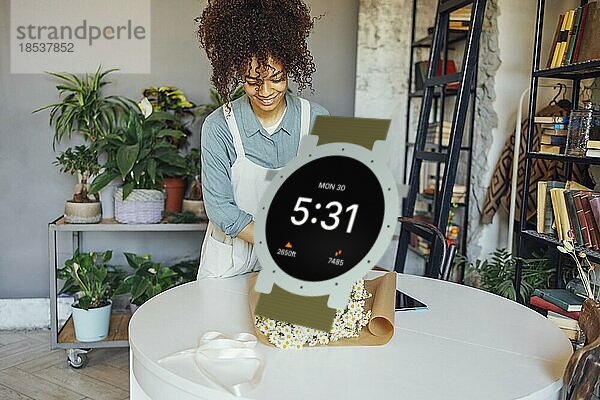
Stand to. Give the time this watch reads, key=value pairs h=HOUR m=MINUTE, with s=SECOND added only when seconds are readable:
h=5 m=31
